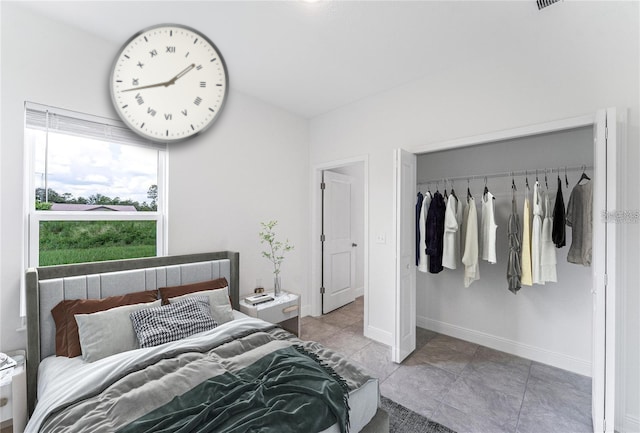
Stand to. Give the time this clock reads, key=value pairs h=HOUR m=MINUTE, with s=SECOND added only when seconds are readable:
h=1 m=43
